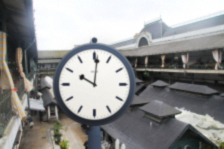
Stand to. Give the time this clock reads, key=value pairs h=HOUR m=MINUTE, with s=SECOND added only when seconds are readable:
h=10 m=1
